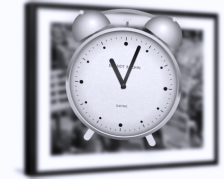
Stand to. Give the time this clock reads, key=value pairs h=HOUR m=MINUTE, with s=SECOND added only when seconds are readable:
h=11 m=3
